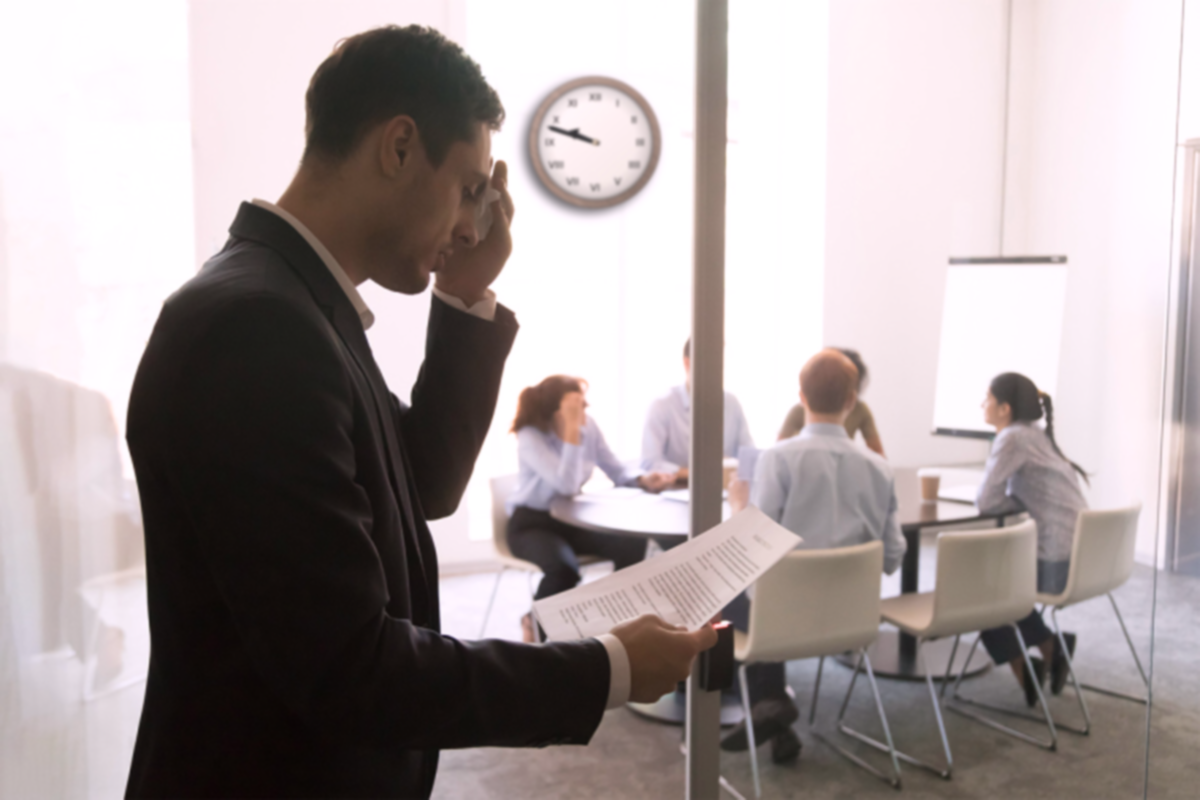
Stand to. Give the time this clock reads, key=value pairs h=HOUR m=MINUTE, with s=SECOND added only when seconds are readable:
h=9 m=48
